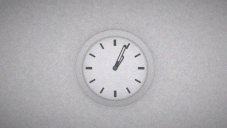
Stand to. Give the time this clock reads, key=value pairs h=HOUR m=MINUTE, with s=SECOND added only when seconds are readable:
h=1 m=4
